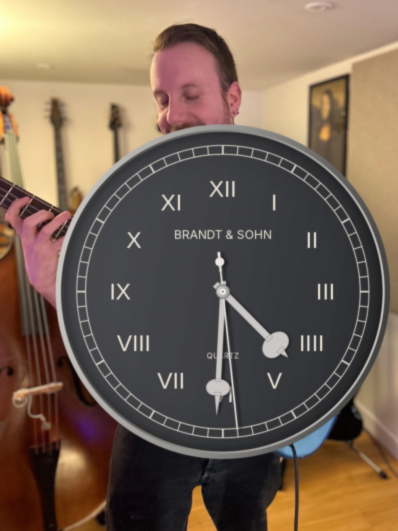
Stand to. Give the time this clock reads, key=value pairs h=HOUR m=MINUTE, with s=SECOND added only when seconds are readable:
h=4 m=30 s=29
